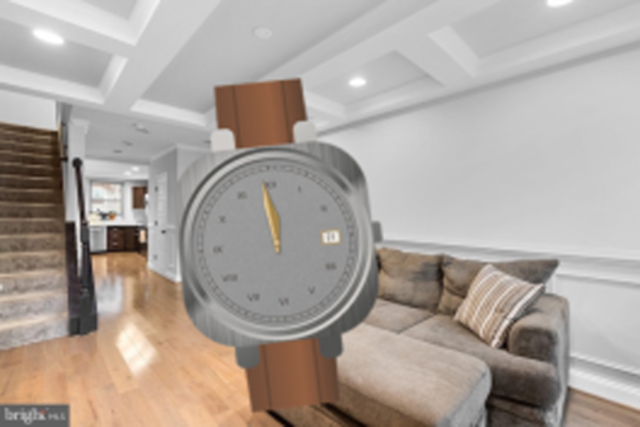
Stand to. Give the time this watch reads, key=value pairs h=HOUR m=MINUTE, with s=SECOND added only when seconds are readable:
h=11 m=59
